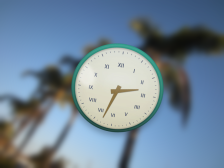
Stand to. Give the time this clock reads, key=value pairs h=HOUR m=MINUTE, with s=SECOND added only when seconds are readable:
h=2 m=33
